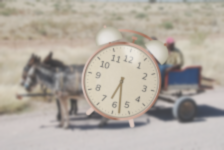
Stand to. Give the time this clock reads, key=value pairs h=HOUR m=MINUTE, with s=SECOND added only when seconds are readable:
h=6 m=28
